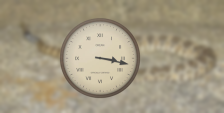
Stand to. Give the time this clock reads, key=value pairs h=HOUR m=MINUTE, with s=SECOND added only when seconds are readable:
h=3 m=17
